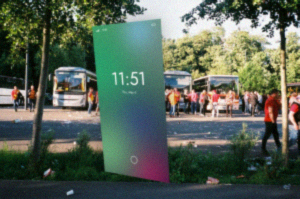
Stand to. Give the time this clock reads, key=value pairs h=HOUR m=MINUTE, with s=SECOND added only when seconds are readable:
h=11 m=51
